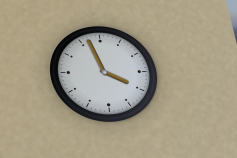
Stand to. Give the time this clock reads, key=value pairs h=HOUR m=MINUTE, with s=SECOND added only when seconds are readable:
h=3 m=57
